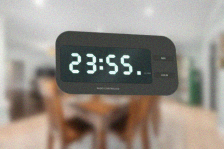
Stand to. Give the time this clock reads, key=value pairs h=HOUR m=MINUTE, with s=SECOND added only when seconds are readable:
h=23 m=55
